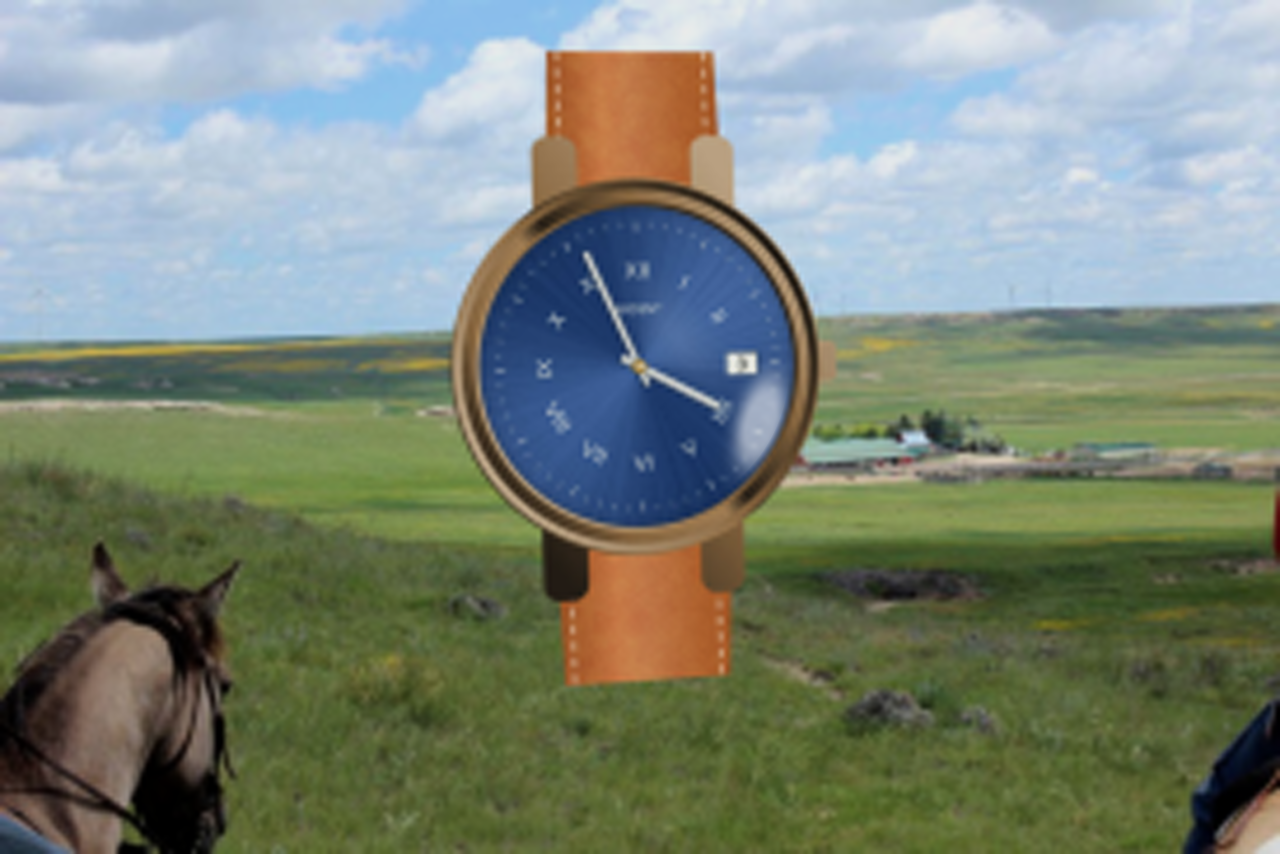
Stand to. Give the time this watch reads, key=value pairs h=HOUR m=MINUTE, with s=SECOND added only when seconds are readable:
h=3 m=56
